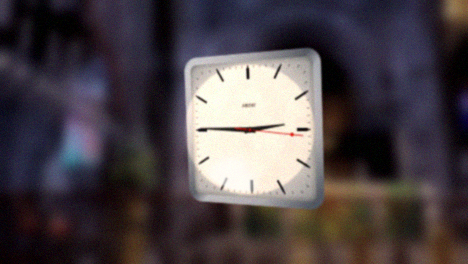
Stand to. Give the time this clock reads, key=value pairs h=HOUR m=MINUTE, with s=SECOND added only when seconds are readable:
h=2 m=45 s=16
